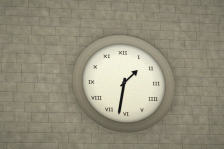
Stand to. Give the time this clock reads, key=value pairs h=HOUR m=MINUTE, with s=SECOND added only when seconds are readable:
h=1 m=32
